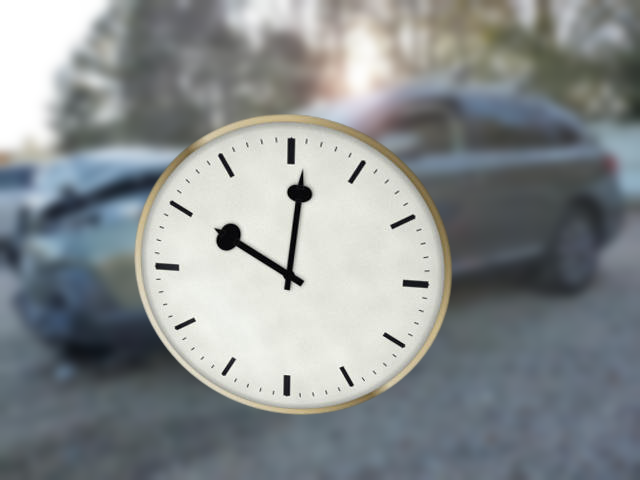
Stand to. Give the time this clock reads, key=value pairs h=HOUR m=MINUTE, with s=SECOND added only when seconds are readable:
h=10 m=1
